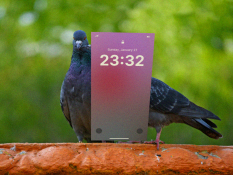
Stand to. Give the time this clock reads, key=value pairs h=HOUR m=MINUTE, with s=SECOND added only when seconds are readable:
h=23 m=32
